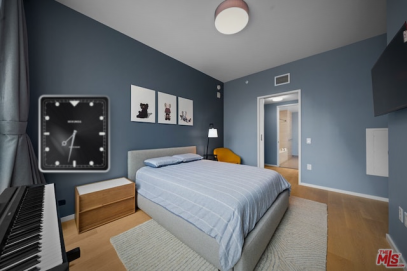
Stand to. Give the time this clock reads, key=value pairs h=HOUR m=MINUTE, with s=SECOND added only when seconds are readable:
h=7 m=32
